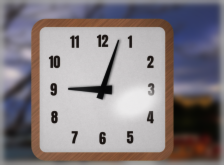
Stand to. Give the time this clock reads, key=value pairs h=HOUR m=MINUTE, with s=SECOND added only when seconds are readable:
h=9 m=3
